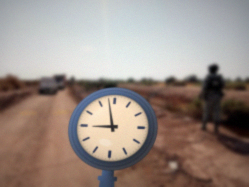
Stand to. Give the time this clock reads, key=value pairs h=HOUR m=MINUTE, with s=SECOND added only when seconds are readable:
h=8 m=58
